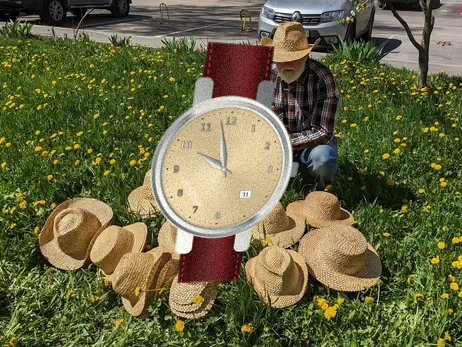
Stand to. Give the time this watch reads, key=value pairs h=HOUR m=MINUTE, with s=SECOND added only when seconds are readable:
h=9 m=58
